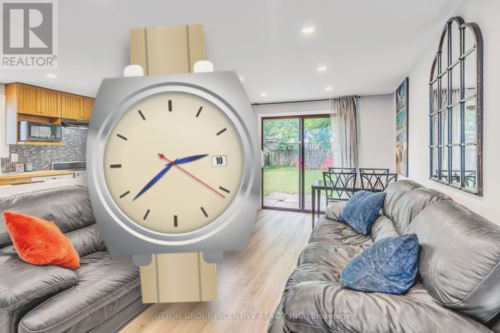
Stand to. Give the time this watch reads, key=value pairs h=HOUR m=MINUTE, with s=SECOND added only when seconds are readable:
h=2 m=38 s=21
